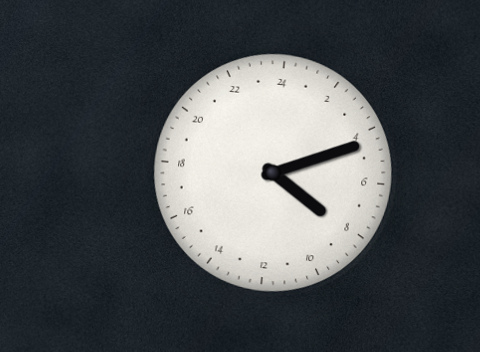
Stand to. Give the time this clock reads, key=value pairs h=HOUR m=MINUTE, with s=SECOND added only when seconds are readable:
h=8 m=11
